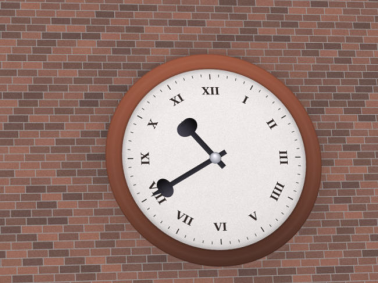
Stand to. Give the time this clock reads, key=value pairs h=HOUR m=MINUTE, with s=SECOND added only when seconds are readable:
h=10 m=40
